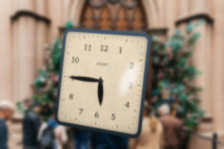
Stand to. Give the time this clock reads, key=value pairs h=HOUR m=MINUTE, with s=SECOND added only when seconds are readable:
h=5 m=45
